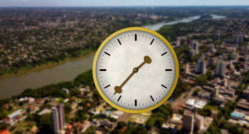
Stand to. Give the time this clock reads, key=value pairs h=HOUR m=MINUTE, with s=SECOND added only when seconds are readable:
h=1 m=37
